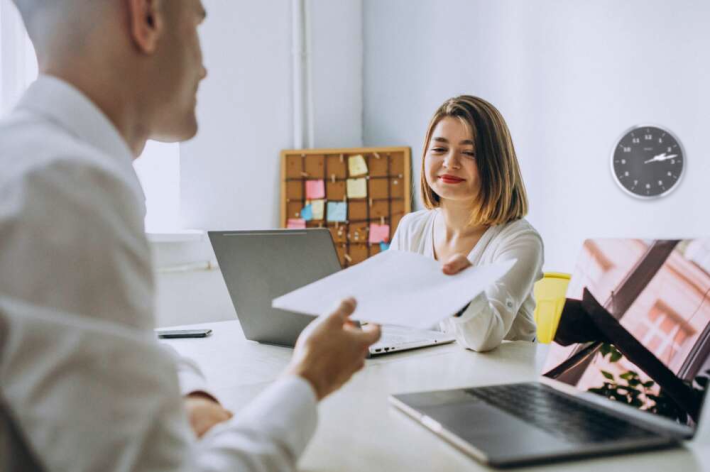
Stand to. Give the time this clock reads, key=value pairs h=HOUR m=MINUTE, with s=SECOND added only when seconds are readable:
h=2 m=13
